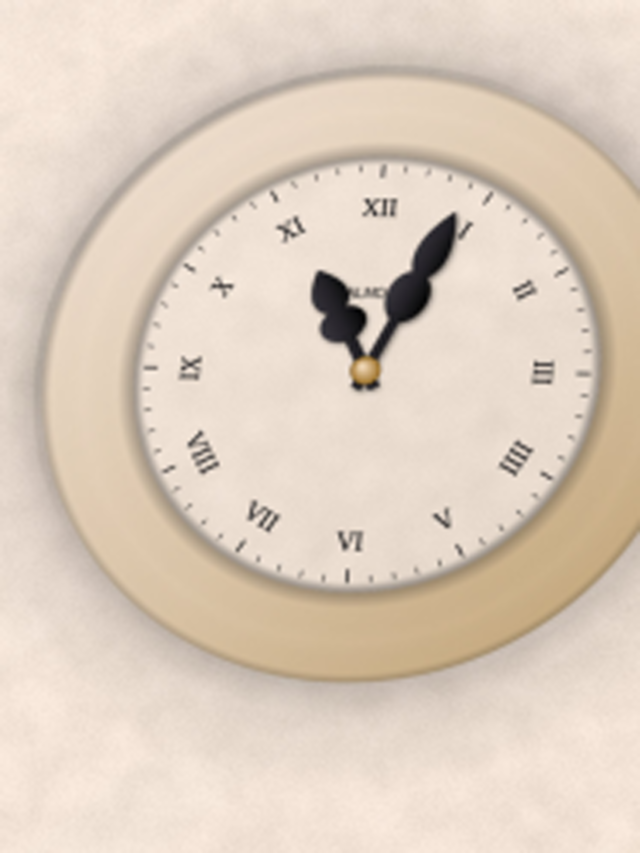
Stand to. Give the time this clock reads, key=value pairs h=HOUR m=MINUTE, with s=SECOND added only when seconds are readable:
h=11 m=4
